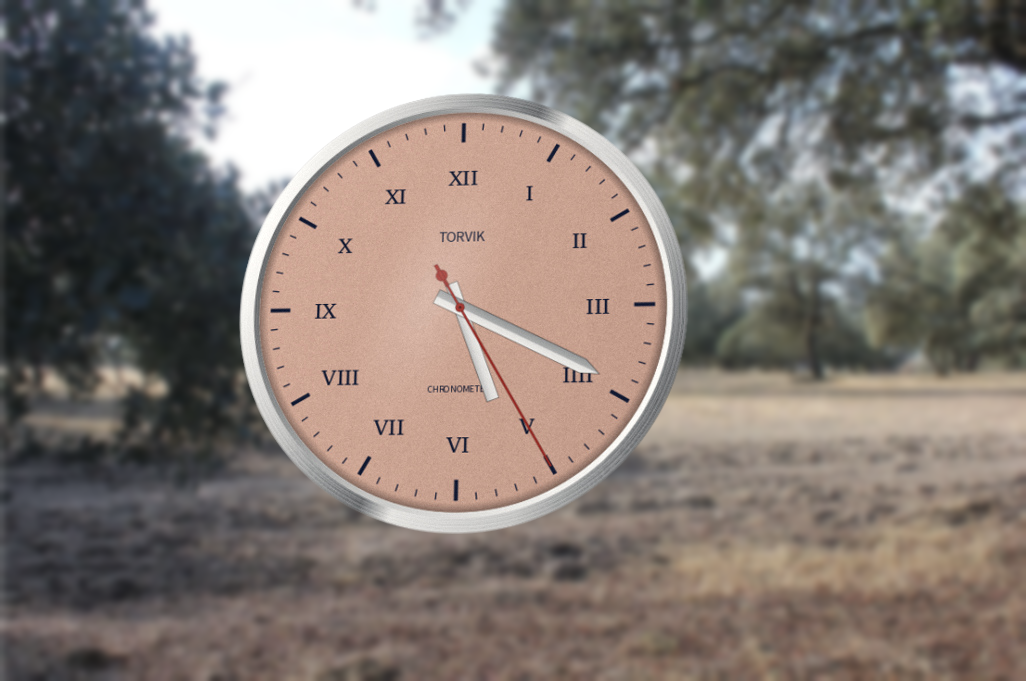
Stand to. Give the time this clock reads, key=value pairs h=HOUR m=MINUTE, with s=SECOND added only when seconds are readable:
h=5 m=19 s=25
